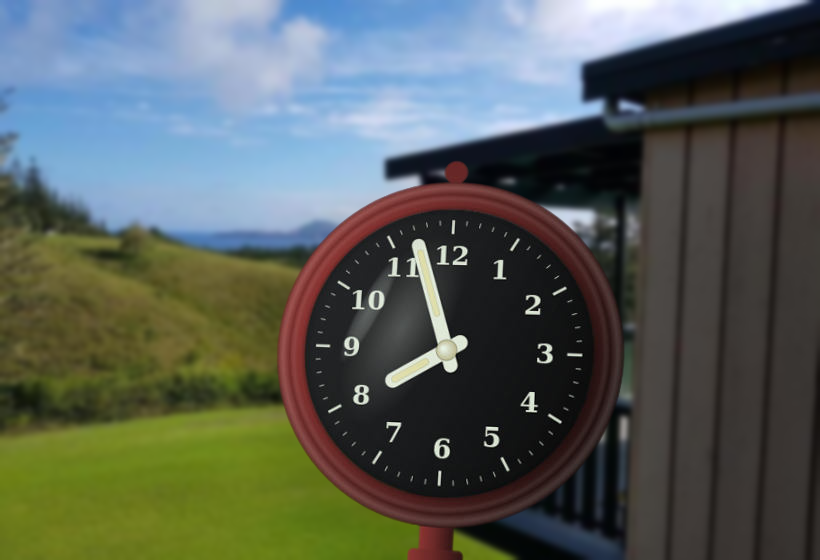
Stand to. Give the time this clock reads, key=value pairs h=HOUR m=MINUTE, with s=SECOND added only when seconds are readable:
h=7 m=57
